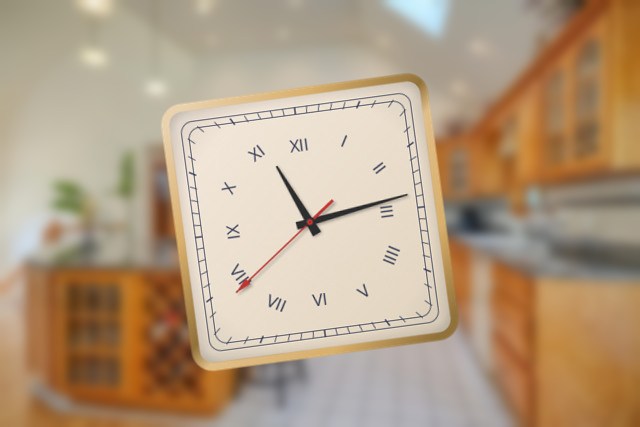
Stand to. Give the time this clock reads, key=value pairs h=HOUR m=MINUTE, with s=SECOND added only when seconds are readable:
h=11 m=13 s=39
